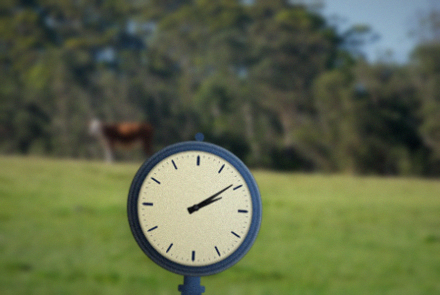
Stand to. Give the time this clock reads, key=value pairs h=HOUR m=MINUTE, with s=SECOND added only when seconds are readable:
h=2 m=9
